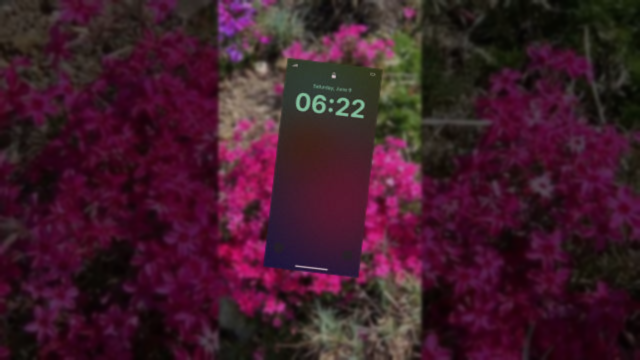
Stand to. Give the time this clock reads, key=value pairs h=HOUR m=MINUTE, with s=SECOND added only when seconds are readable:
h=6 m=22
